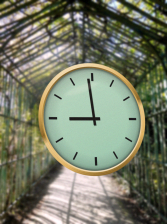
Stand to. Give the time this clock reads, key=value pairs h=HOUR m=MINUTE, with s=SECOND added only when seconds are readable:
h=8 m=59
